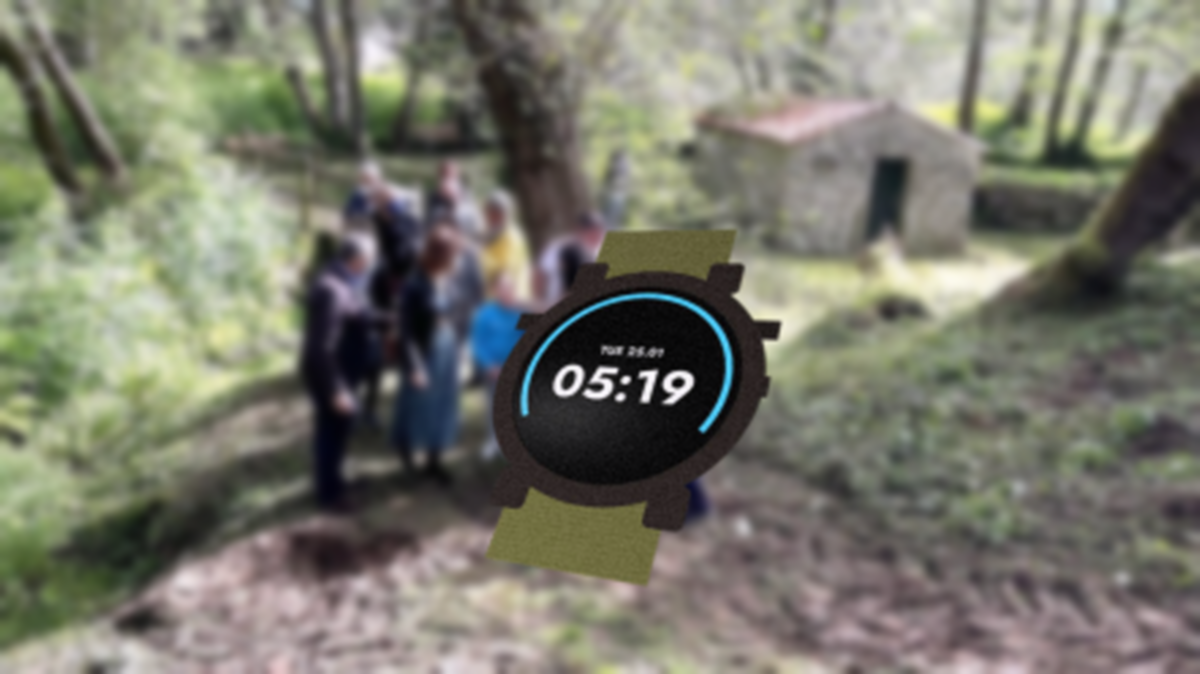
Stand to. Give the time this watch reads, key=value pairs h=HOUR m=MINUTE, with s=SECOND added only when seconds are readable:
h=5 m=19
